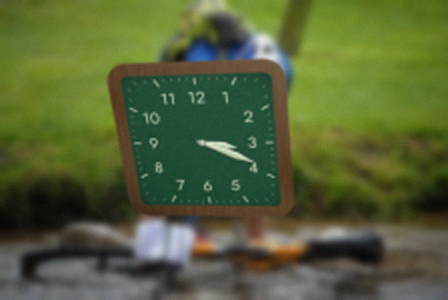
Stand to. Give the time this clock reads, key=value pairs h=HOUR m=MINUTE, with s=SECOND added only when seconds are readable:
h=3 m=19
